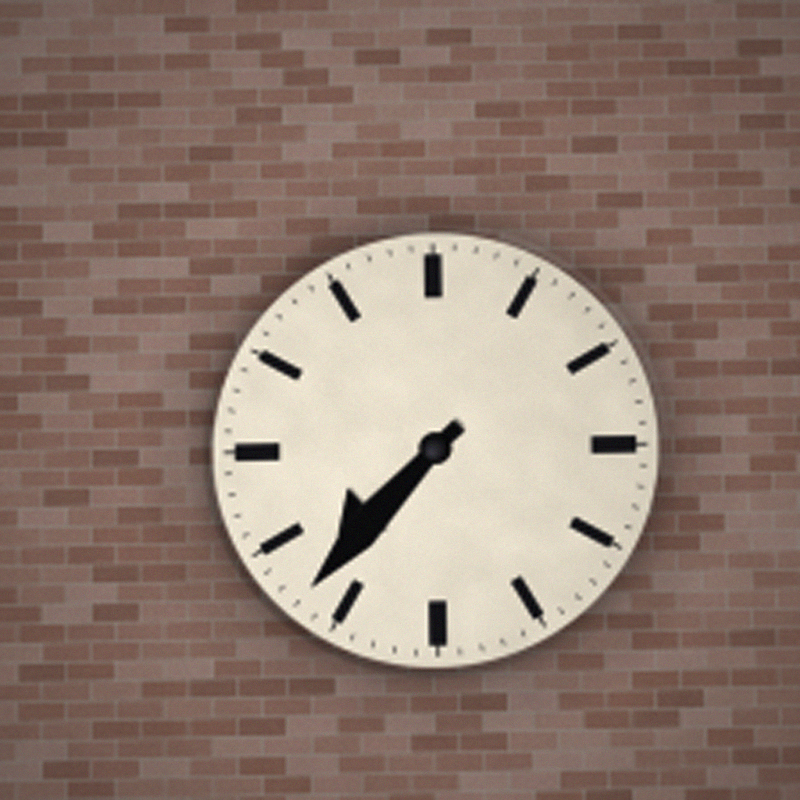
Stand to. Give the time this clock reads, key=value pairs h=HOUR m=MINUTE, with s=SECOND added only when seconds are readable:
h=7 m=37
